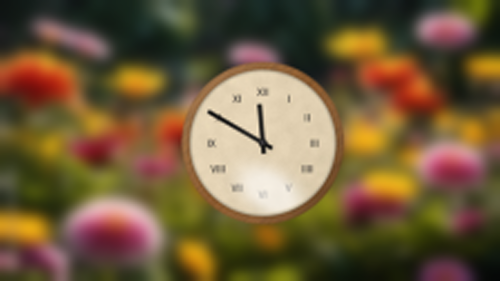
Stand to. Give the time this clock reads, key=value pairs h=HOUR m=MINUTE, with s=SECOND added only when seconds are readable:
h=11 m=50
